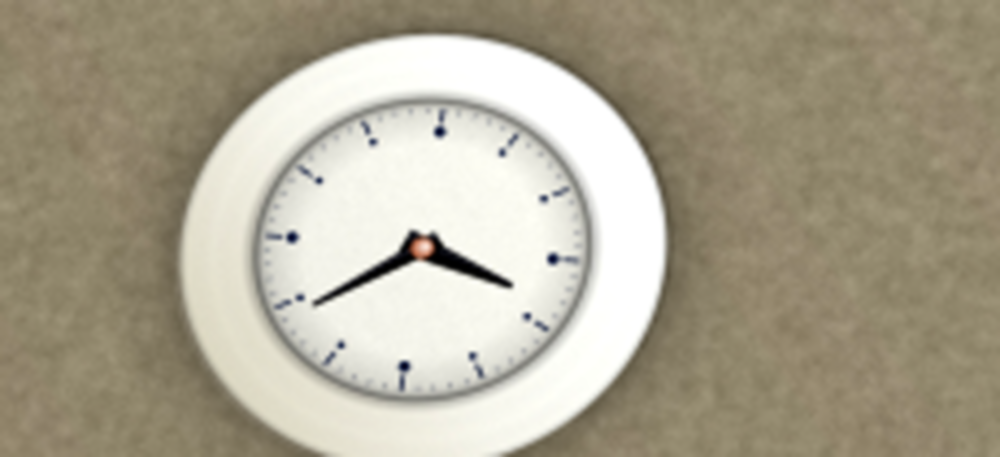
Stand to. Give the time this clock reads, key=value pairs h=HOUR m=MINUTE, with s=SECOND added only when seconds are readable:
h=3 m=39
